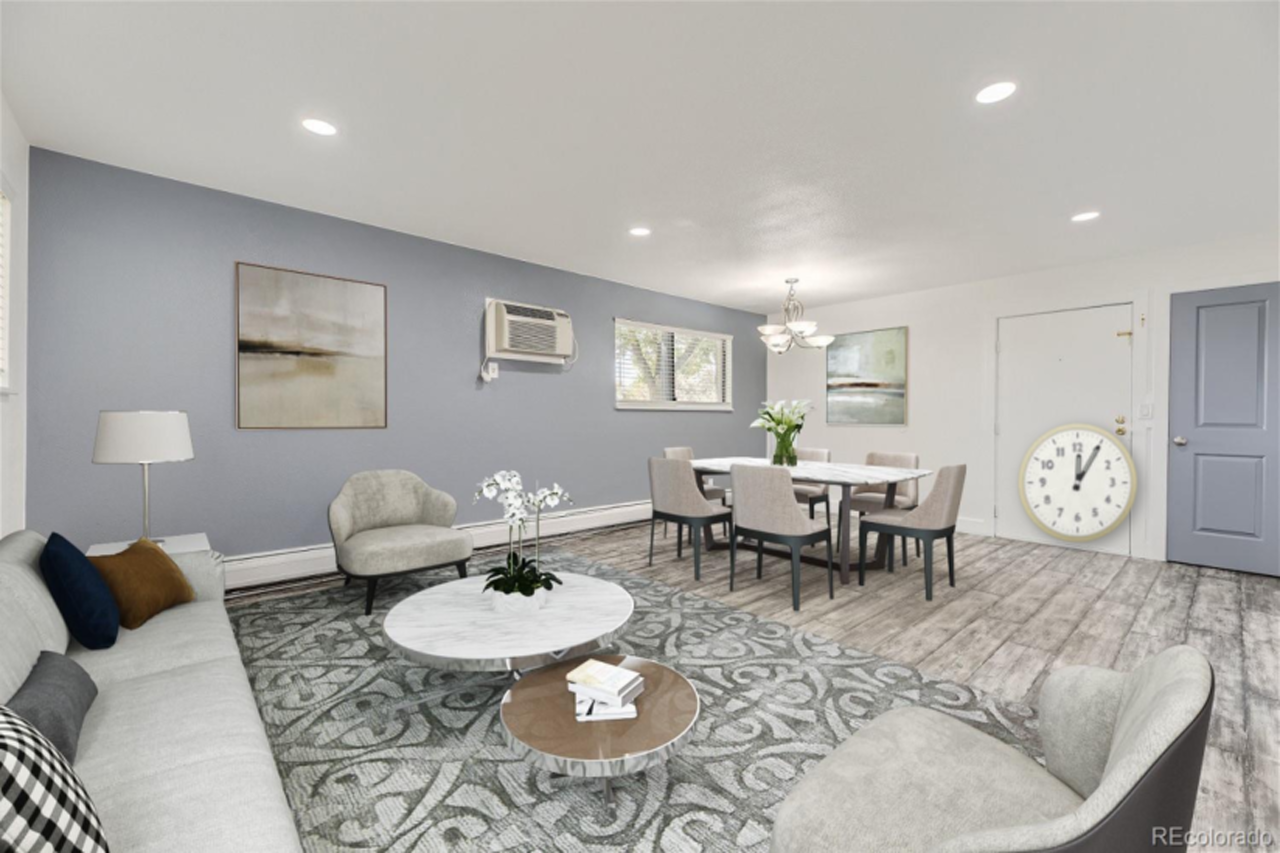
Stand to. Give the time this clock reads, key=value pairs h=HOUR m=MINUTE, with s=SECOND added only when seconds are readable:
h=12 m=5
